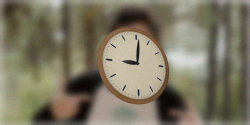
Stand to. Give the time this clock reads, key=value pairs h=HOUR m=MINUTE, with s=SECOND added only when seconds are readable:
h=9 m=1
